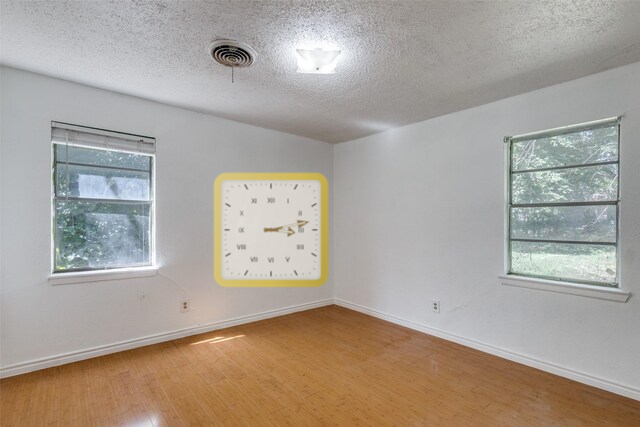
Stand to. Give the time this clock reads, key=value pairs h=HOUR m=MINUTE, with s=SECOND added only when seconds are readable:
h=3 m=13
